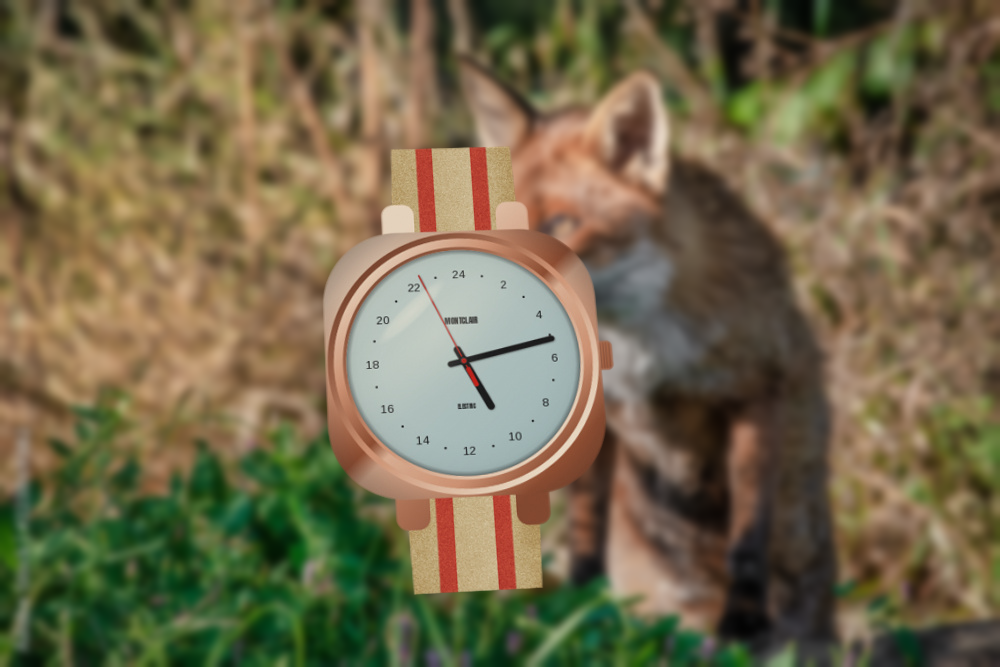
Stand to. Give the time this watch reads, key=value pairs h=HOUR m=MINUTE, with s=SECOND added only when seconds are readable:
h=10 m=12 s=56
